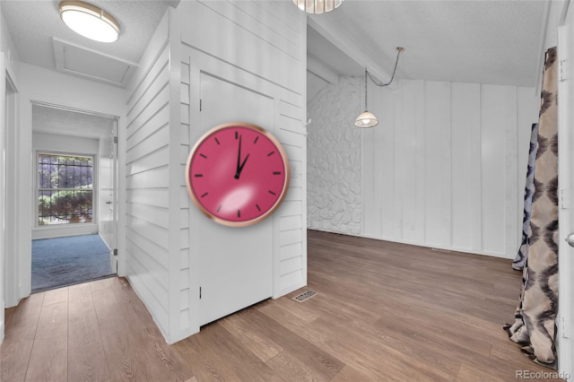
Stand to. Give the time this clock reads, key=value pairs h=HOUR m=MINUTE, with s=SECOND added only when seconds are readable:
h=1 m=1
